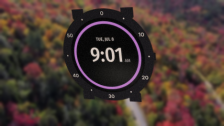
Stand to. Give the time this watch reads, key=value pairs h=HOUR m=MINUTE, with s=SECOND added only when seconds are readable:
h=9 m=1
